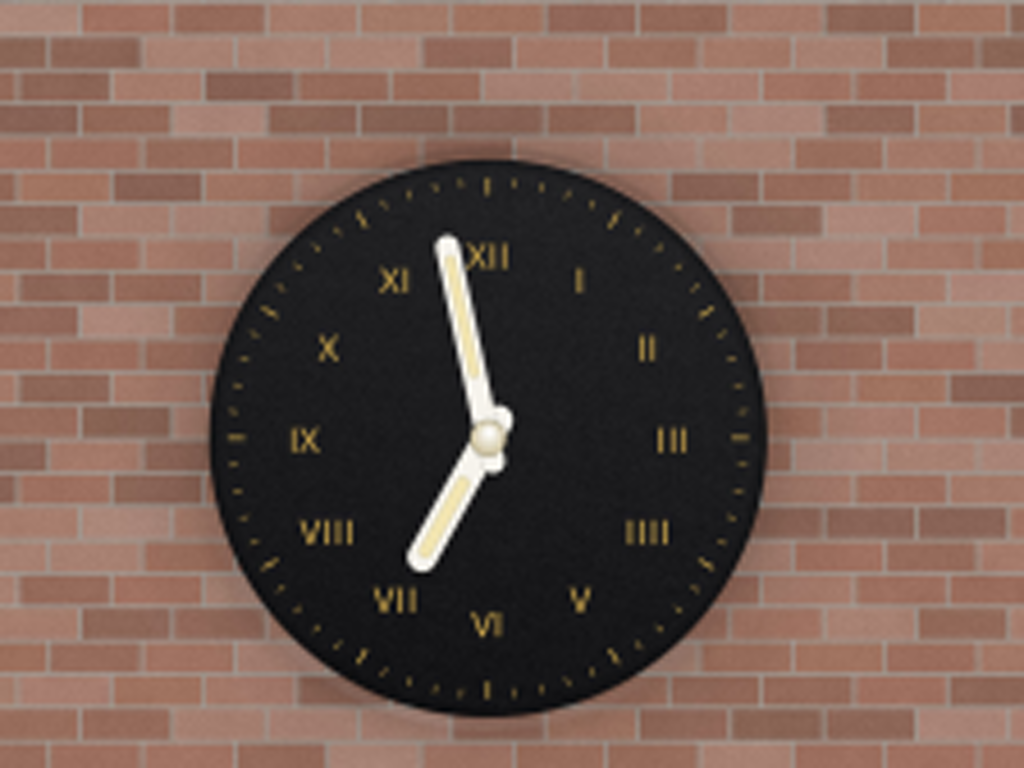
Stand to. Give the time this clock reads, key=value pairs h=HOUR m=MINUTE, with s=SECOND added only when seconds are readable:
h=6 m=58
